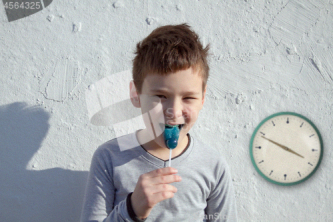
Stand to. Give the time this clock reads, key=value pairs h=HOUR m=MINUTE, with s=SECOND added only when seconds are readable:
h=3 m=49
